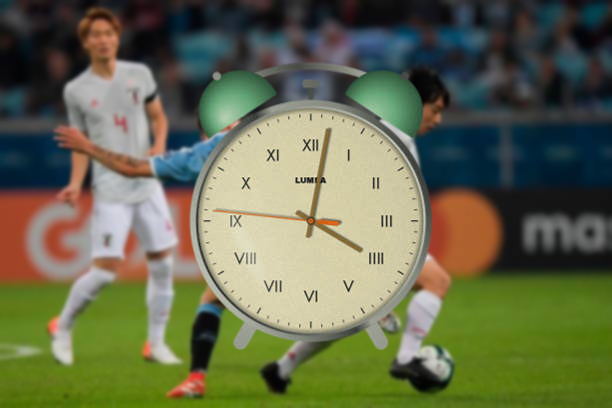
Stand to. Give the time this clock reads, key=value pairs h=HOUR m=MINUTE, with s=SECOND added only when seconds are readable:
h=4 m=1 s=46
